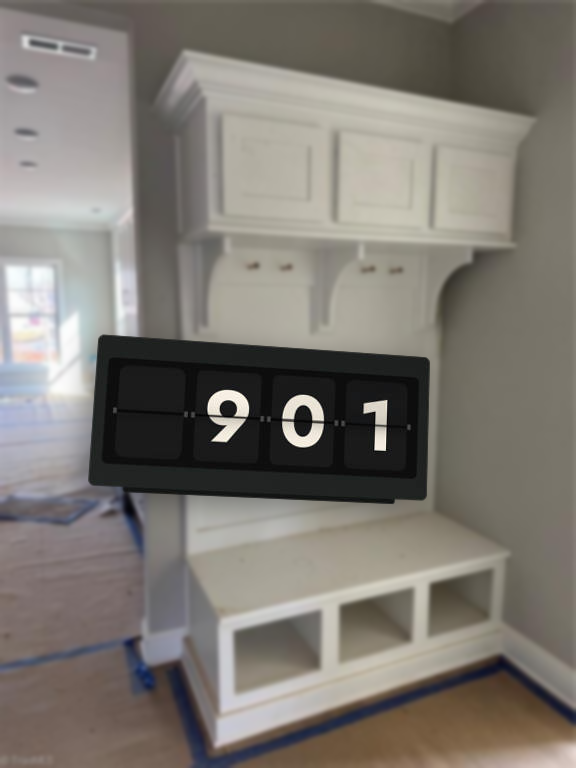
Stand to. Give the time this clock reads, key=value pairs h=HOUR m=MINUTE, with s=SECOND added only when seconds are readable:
h=9 m=1
